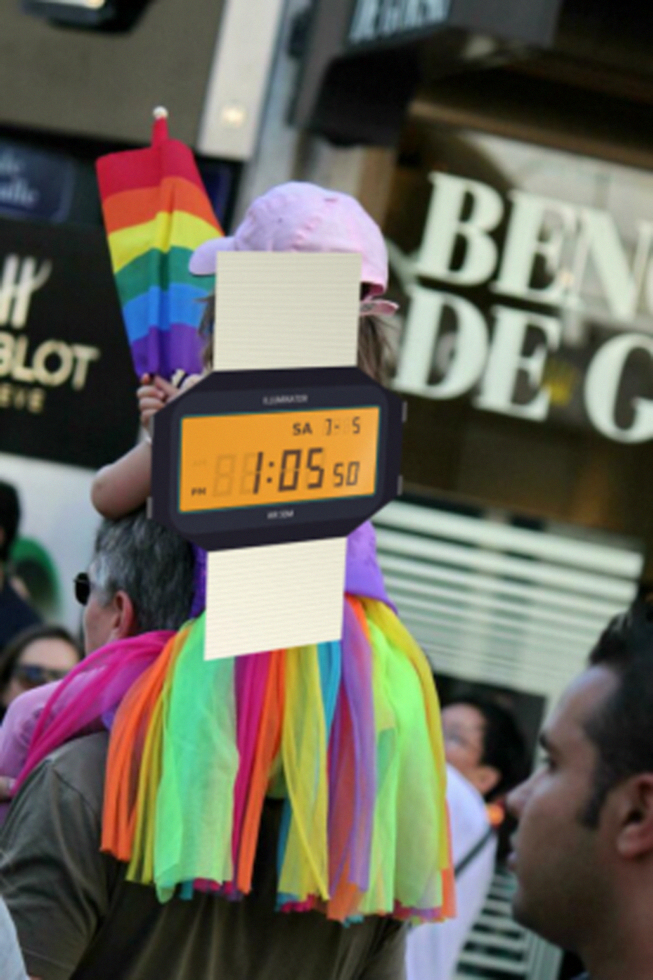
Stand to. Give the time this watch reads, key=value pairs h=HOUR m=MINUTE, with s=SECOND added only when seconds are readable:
h=1 m=5 s=50
